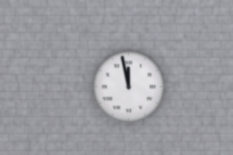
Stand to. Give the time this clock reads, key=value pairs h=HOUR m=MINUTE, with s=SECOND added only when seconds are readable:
h=11 m=58
